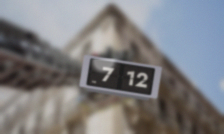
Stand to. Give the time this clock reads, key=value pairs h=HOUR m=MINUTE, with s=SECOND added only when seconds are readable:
h=7 m=12
